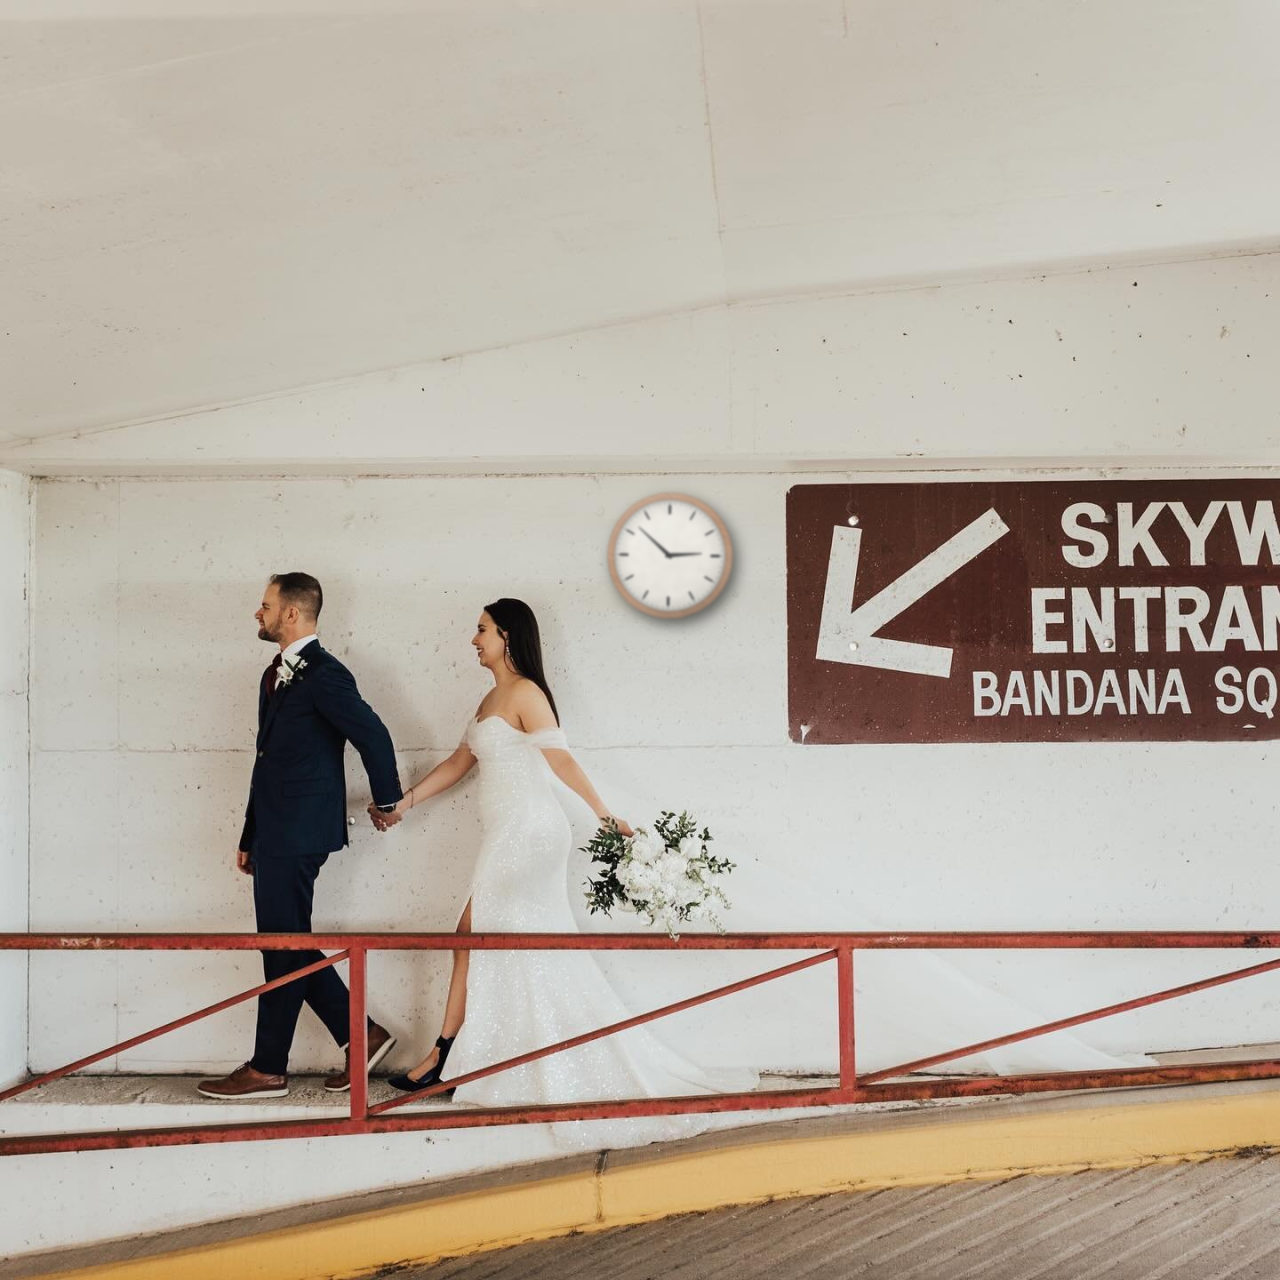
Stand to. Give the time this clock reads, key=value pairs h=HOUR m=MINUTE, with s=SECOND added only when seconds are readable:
h=2 m=52
